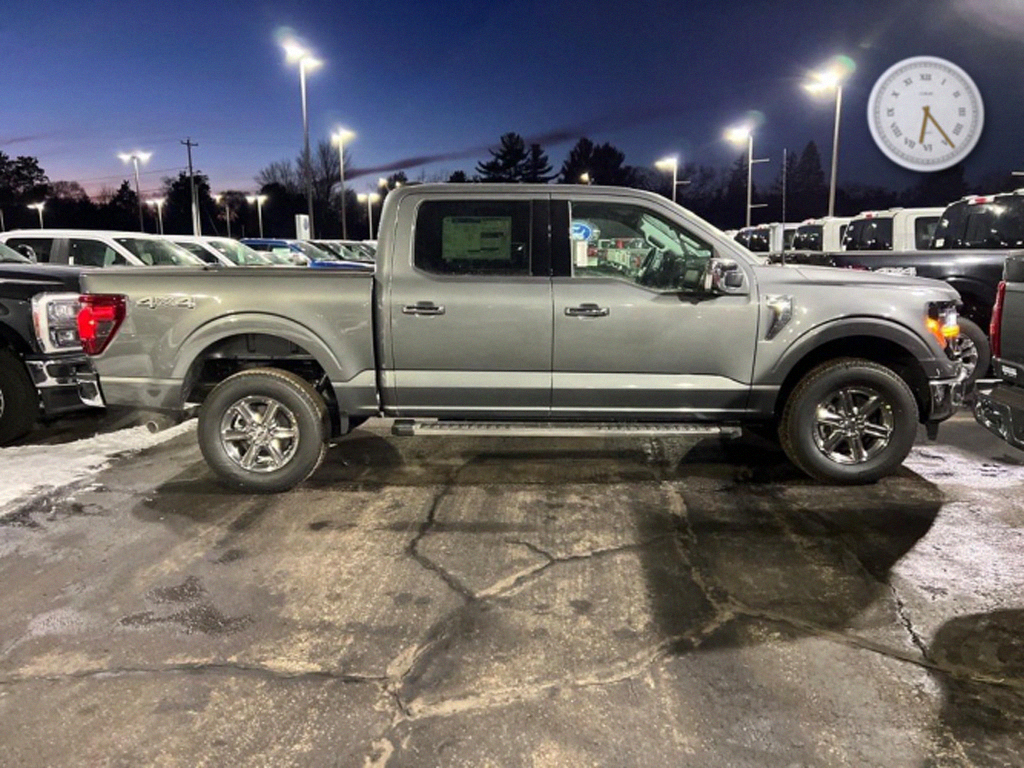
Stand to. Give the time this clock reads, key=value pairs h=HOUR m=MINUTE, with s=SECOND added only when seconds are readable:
h=6 m=24
